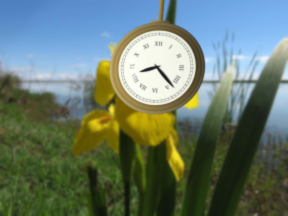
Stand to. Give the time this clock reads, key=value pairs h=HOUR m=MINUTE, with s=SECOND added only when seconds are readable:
h=8 m=23
